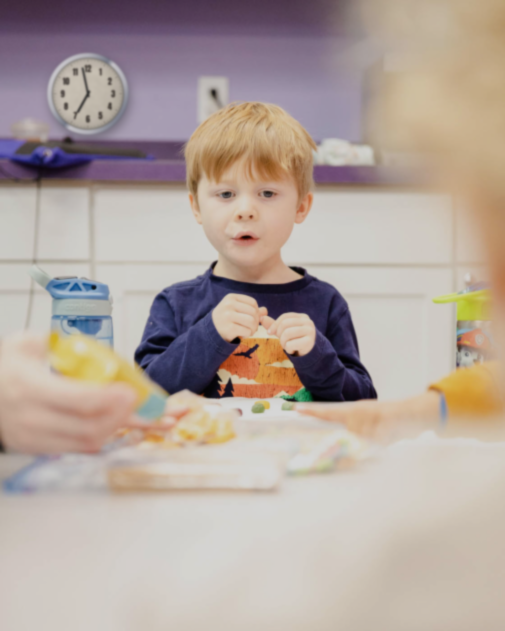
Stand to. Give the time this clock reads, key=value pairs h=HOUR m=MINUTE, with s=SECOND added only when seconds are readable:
h=6 m=58
